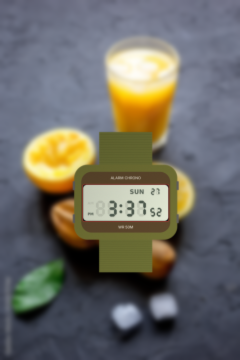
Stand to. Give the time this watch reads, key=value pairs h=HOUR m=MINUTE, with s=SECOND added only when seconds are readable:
h=3 m=37 s=52
